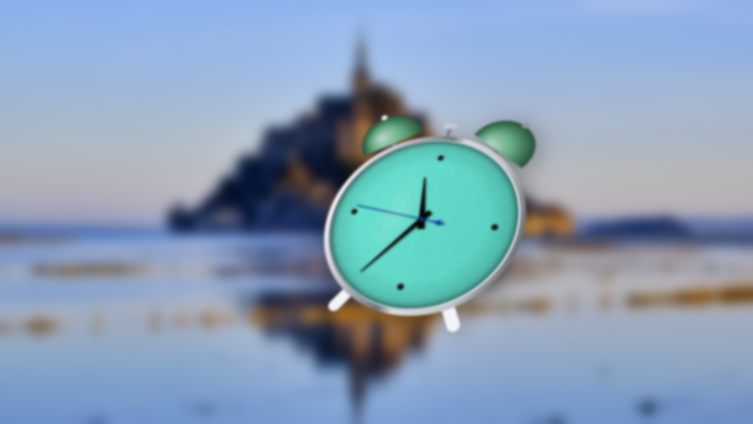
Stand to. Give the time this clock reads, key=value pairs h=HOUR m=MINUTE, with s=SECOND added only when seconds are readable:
h=11 m=35 s=46
